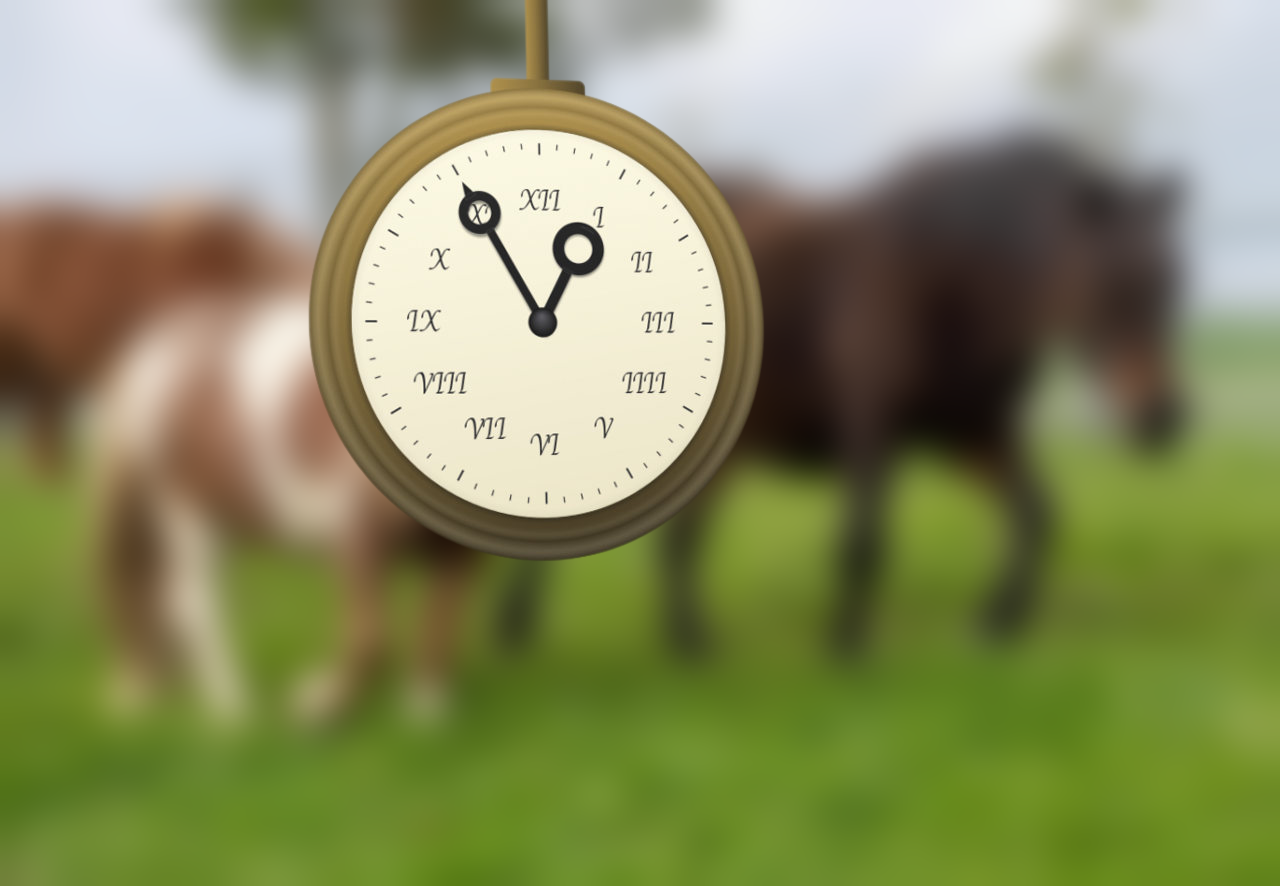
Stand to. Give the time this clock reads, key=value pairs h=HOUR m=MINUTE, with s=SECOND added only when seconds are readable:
h=12 m=55
